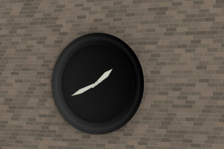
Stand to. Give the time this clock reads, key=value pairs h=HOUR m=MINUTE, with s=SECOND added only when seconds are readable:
h=1 m=41
